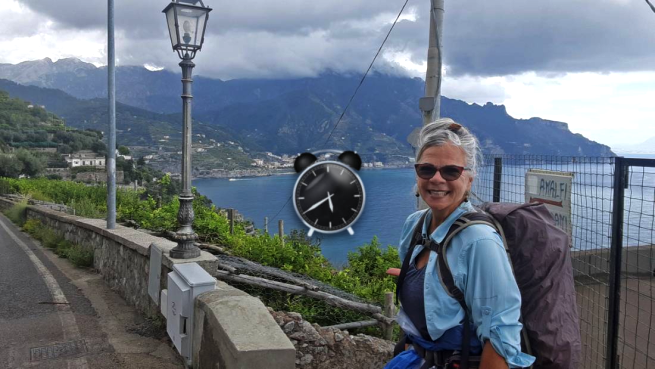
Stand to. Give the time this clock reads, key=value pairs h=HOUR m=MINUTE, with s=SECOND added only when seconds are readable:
h=5 m=40
